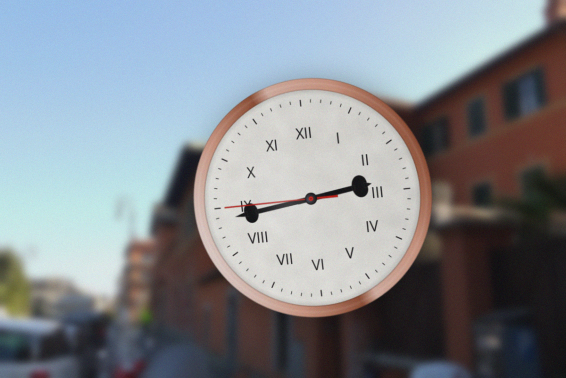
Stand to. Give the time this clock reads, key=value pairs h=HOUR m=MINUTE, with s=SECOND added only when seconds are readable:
h=2 m=43 s=45
